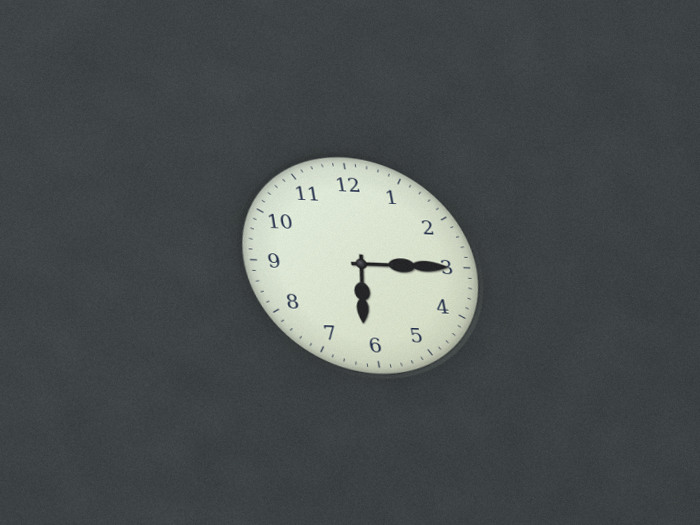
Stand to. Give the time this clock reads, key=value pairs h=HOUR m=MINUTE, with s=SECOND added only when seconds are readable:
h=6 m=15
